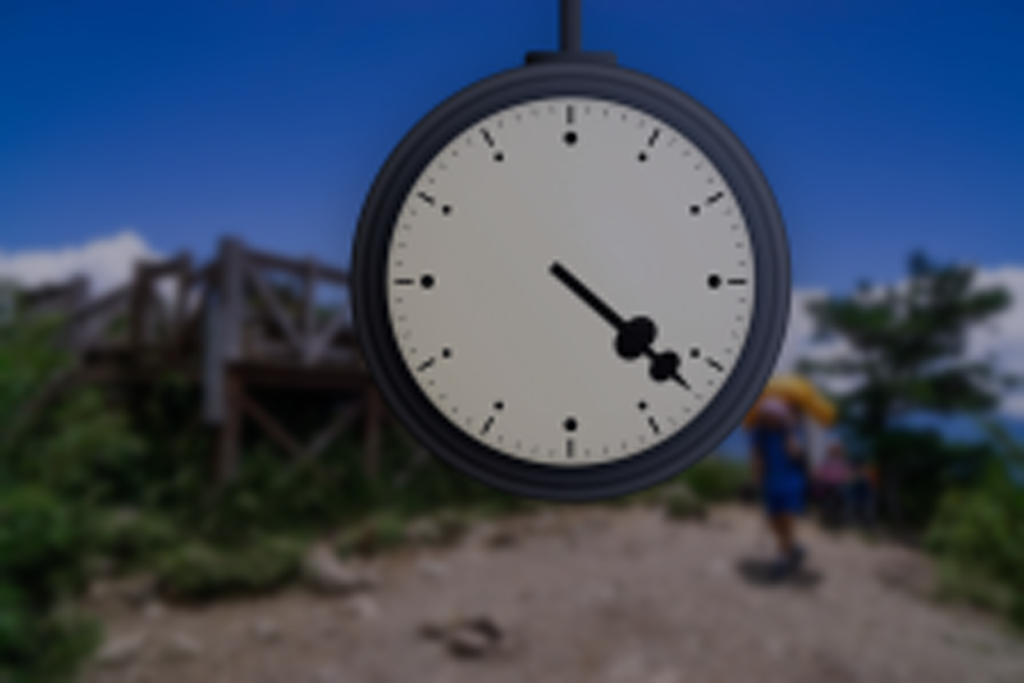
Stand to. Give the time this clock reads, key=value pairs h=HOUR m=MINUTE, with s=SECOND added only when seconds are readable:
h=4 m=22
